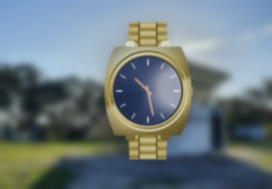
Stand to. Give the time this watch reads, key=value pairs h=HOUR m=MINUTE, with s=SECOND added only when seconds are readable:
h=10 m=28
